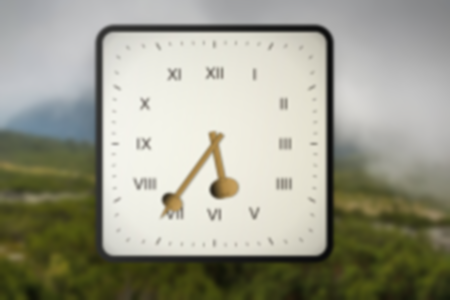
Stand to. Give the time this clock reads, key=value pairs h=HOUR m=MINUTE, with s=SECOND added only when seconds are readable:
h=5 m=36
